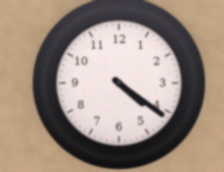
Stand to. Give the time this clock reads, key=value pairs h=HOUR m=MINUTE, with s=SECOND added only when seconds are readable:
h=4 m=21
